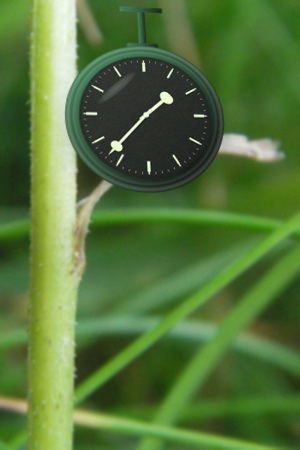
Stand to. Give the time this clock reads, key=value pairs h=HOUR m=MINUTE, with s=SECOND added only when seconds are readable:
h=1 m=37
